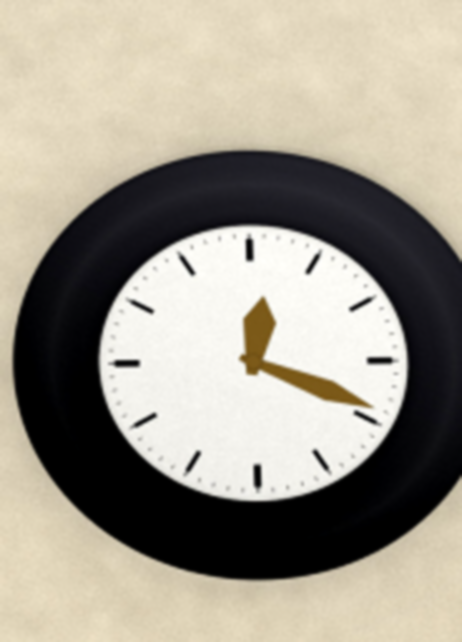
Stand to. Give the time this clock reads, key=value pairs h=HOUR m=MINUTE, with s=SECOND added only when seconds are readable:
h=12 m=19
